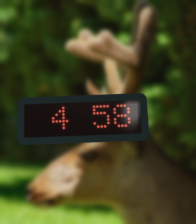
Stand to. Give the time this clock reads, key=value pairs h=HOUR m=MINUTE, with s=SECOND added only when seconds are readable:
h=4 m=58
